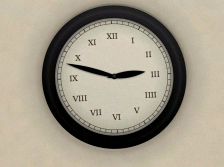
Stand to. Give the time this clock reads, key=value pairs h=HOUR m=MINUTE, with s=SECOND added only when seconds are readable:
h=2 m=48
